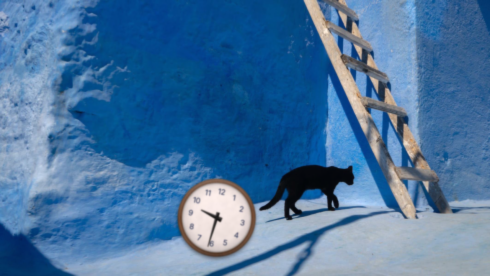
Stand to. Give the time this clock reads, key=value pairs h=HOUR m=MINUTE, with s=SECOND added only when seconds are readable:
h=9 m=31
